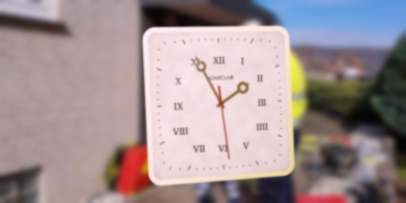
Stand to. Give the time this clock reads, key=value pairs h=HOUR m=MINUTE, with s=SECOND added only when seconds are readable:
h=1 m=55 s=29
